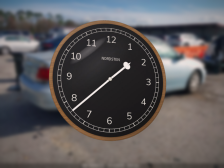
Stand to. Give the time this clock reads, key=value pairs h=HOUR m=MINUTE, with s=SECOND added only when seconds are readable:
h=1 m=38
